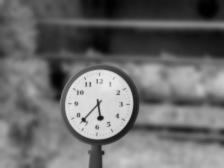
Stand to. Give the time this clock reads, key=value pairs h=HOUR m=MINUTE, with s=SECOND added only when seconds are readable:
h=5 m=37
